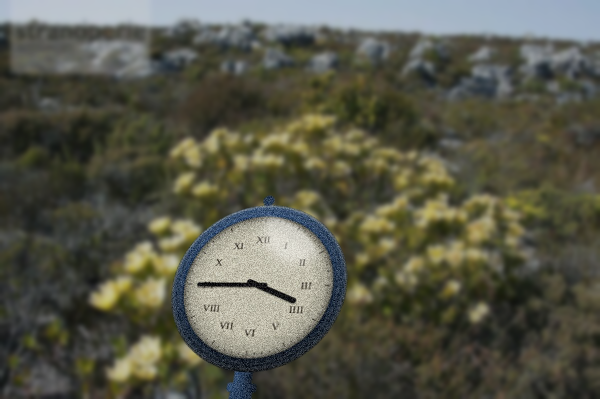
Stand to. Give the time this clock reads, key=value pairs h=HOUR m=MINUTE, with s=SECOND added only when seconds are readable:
h=3 m=45
